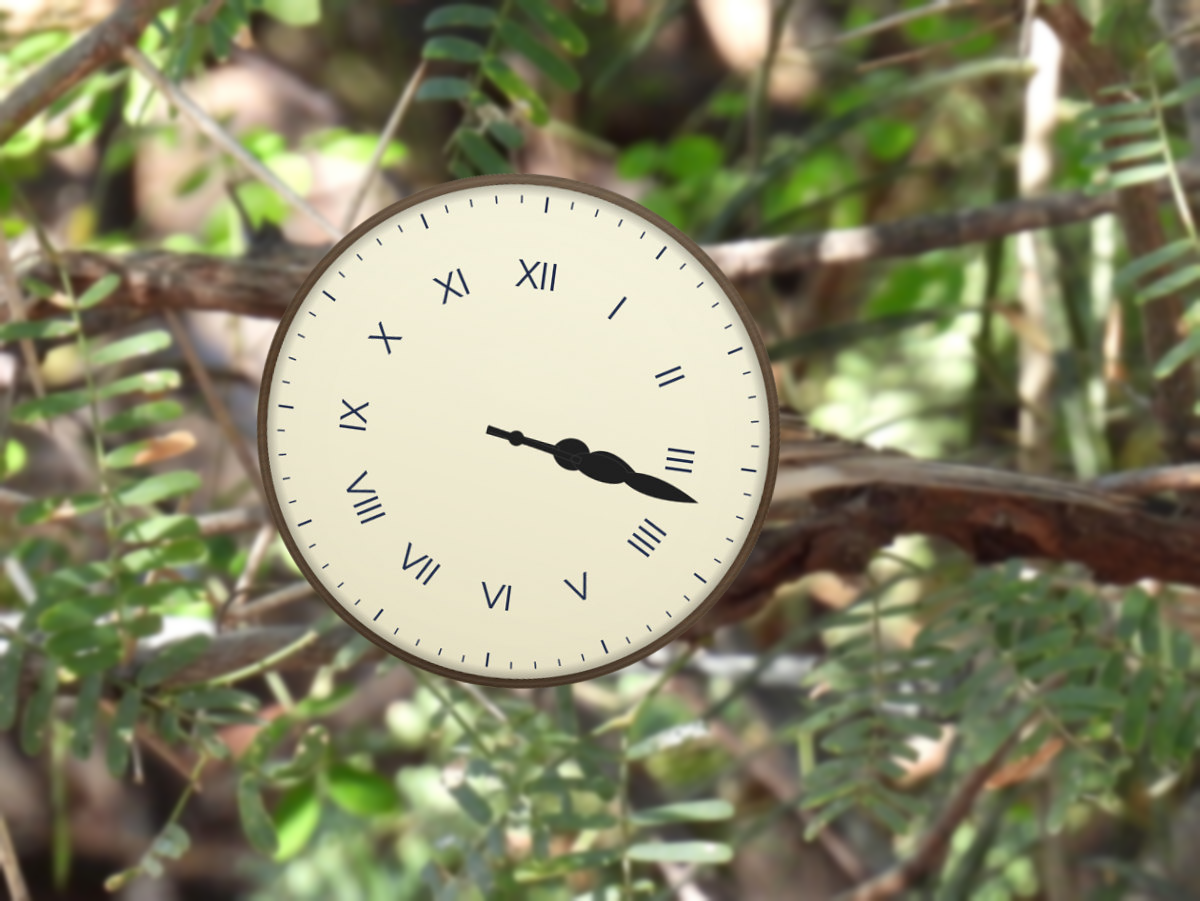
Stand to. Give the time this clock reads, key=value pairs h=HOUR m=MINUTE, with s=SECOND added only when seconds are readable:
h=3 m=17
